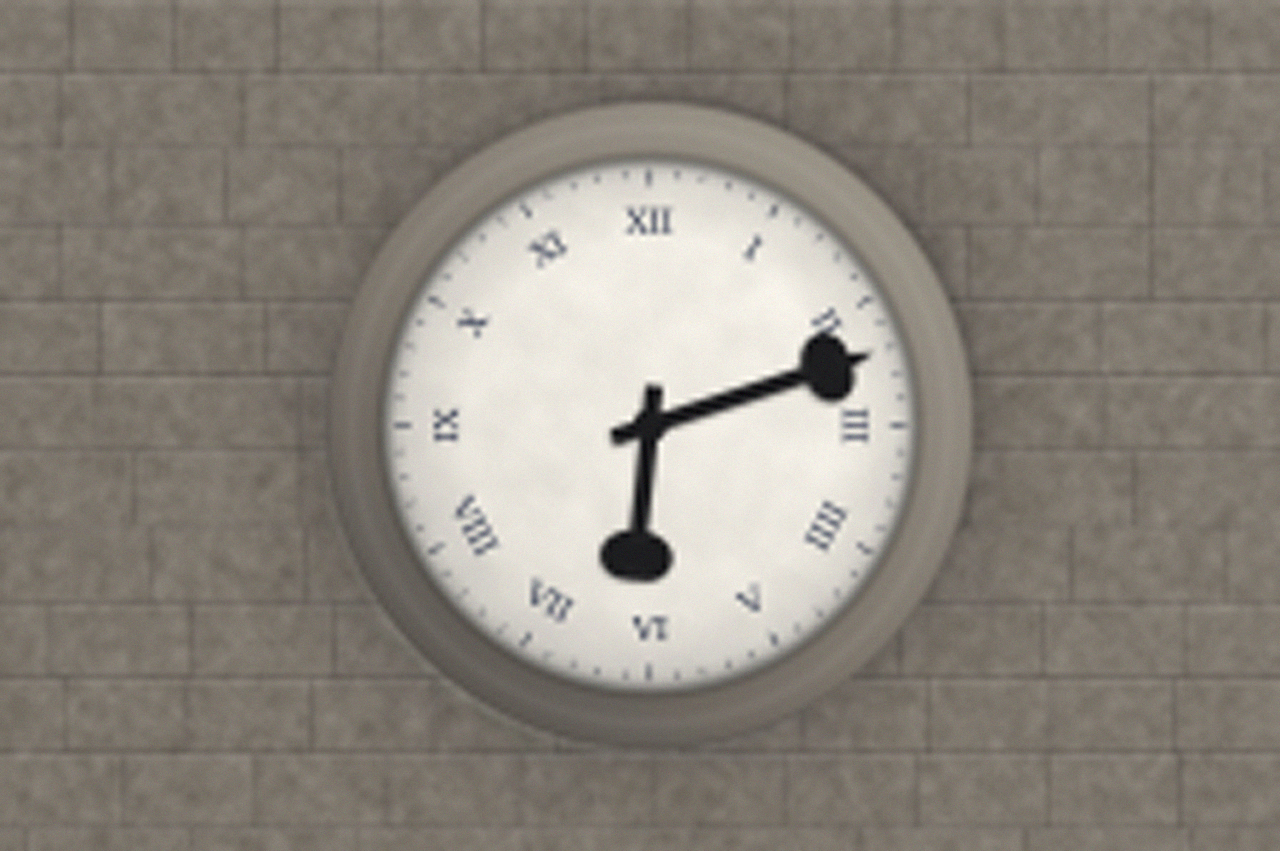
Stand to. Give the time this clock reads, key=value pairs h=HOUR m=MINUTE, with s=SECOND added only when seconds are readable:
h=6 m=12
